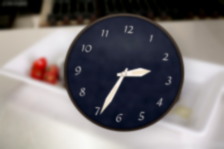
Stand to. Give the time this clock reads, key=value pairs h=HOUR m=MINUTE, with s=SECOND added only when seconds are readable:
h=2 m=34
